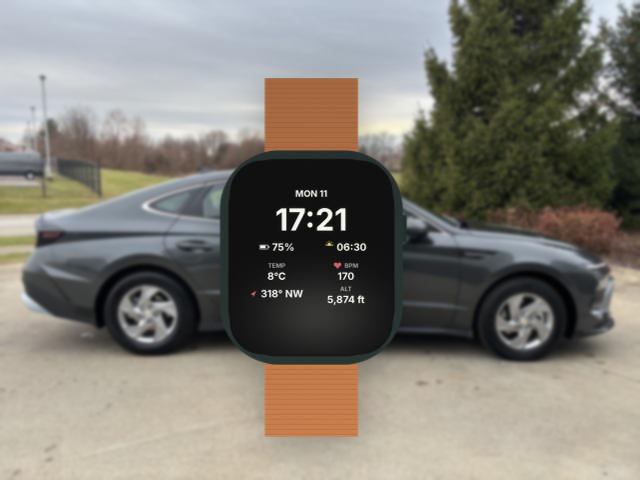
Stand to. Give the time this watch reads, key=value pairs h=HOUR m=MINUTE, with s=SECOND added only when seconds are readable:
h=17 m=21
